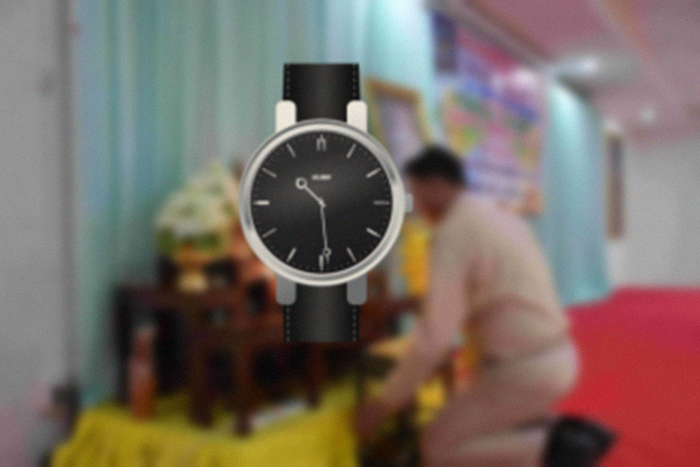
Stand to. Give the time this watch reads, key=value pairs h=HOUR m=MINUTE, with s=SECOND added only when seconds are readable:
h=10 m=29
